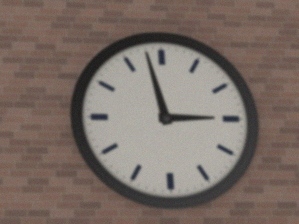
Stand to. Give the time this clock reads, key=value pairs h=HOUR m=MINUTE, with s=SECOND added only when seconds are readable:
h=2 m=58
